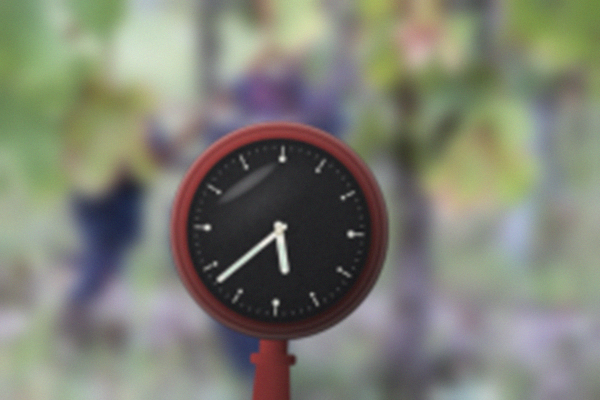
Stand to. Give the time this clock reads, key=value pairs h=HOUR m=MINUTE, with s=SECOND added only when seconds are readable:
h=5 m=38
